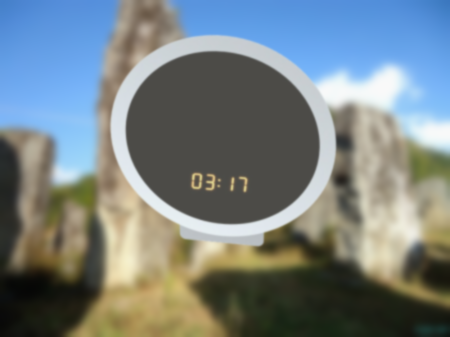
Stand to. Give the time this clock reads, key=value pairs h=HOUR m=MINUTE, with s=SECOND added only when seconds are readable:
h=3 m=17
